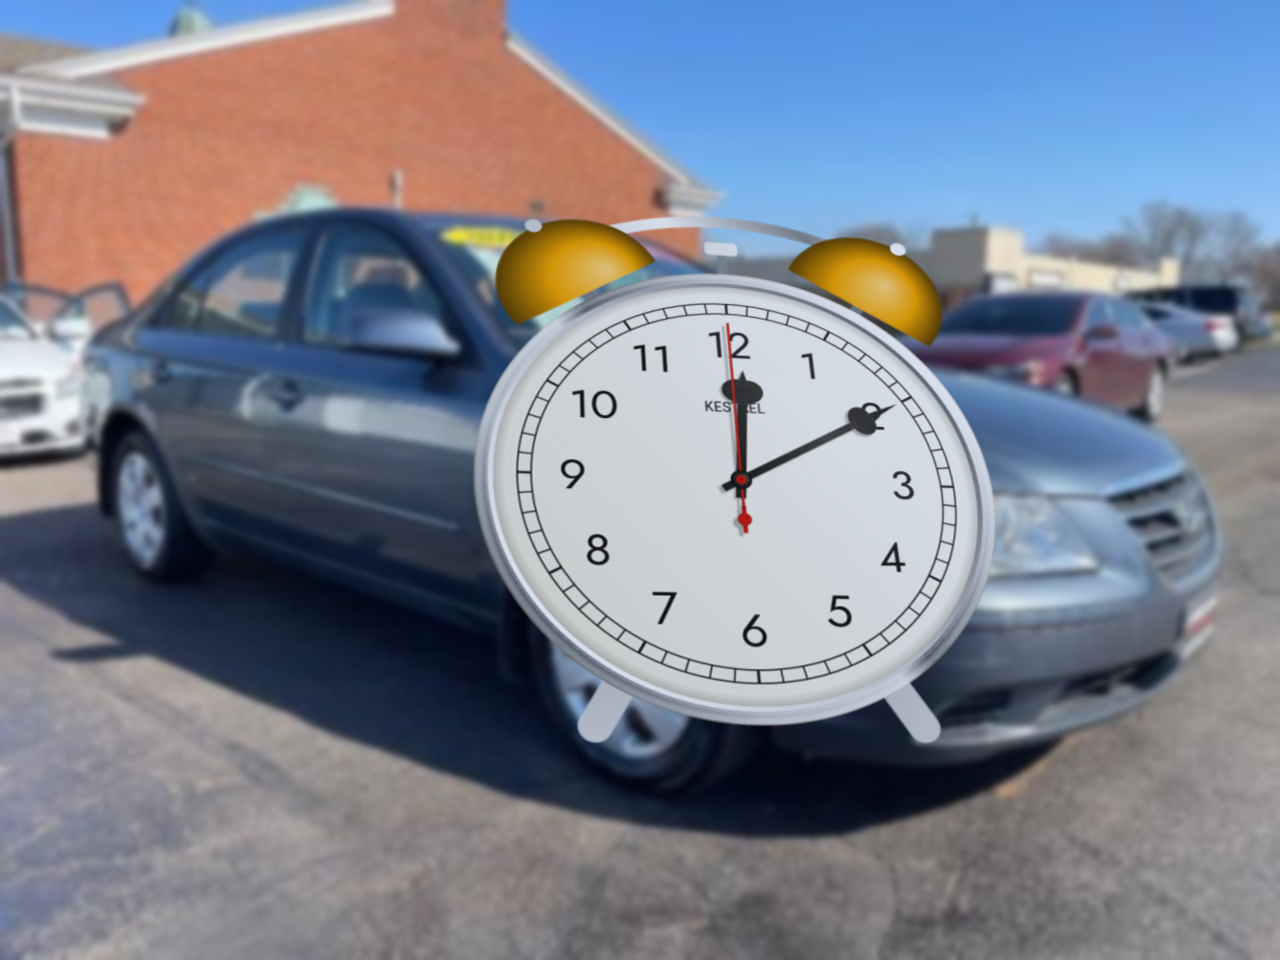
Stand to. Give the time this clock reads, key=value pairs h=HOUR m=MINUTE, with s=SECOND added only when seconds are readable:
h=12 m=10 s=0
